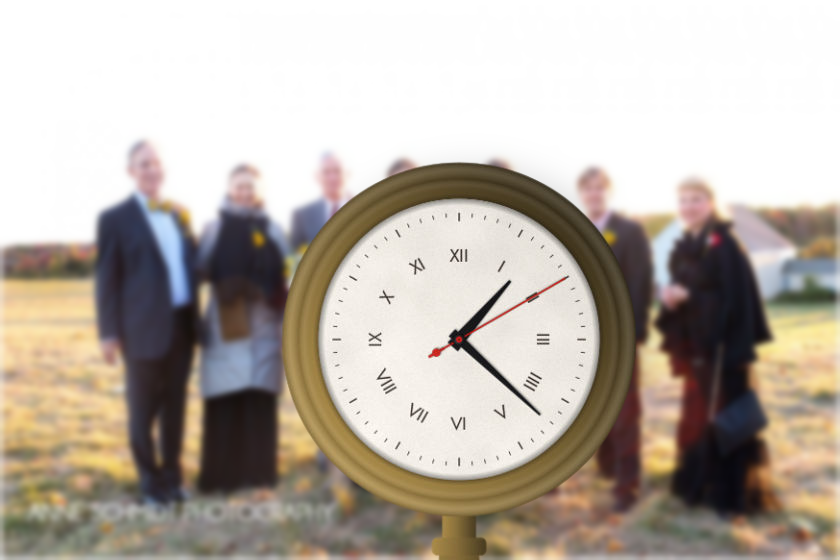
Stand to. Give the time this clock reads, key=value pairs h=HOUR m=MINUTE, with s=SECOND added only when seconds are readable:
h=1 m=22 s=10
